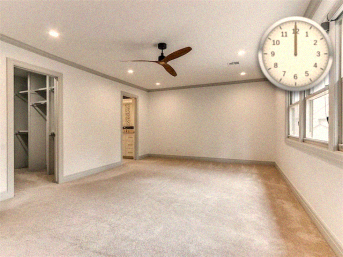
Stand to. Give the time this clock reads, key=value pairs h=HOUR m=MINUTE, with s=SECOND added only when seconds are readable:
h=12 m=0
